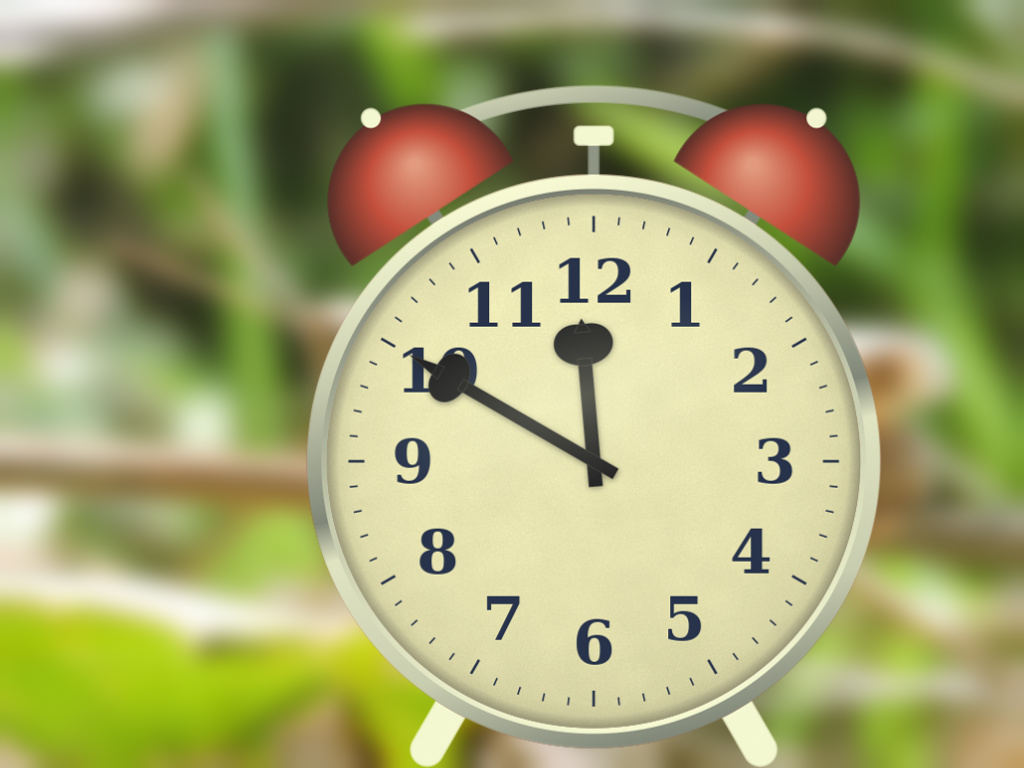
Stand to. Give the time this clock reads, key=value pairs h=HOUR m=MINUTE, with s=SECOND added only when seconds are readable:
h=11 m=50
